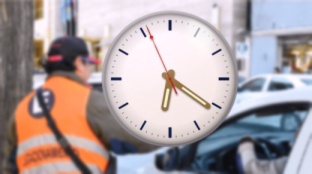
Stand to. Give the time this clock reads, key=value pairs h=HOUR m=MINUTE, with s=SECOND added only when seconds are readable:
h=6 m=20 s=56
